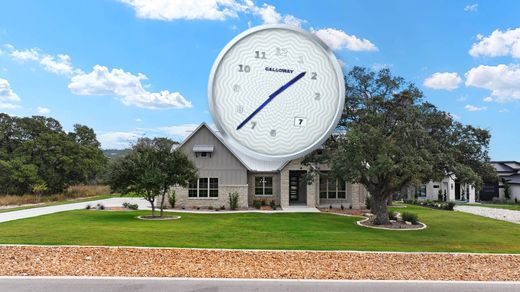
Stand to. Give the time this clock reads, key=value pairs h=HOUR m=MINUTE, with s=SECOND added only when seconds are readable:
h=1 m=37
